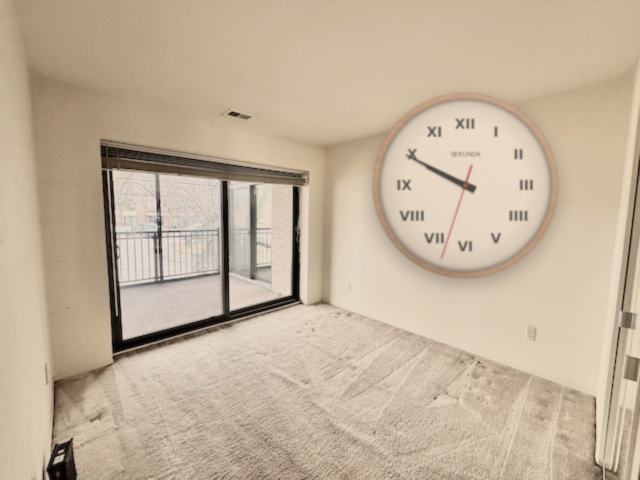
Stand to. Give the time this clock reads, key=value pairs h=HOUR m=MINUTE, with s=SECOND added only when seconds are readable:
h=9 m=49 s=33
